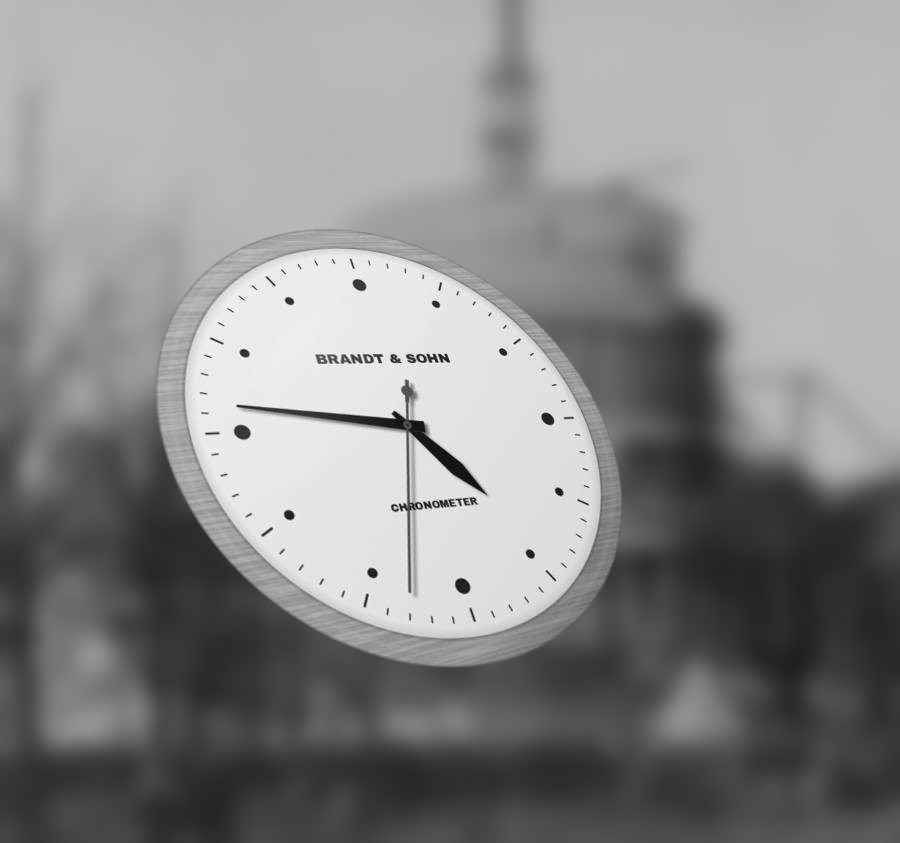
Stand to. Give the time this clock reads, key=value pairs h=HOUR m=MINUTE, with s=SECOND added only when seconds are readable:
h=4 m=46 s=33
